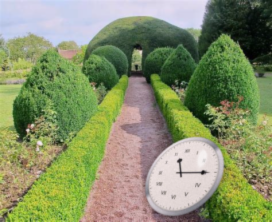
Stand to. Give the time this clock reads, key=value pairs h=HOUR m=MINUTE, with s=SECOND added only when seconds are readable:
h=11 m=15
